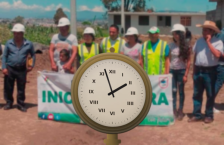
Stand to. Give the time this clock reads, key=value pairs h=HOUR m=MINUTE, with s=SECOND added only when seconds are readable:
h=1 m=57
